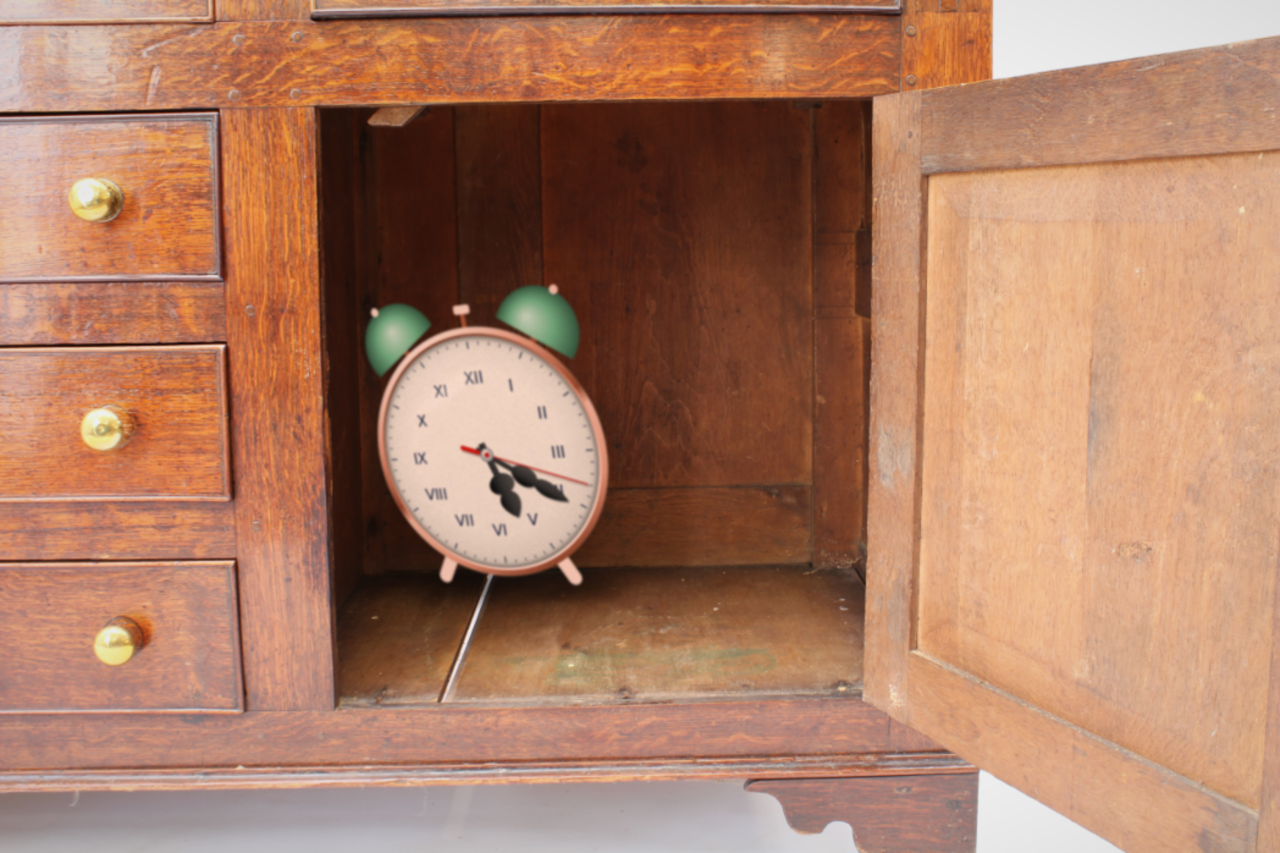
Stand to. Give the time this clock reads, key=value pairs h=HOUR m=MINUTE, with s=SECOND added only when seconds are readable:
h=5 m=20 s=18
